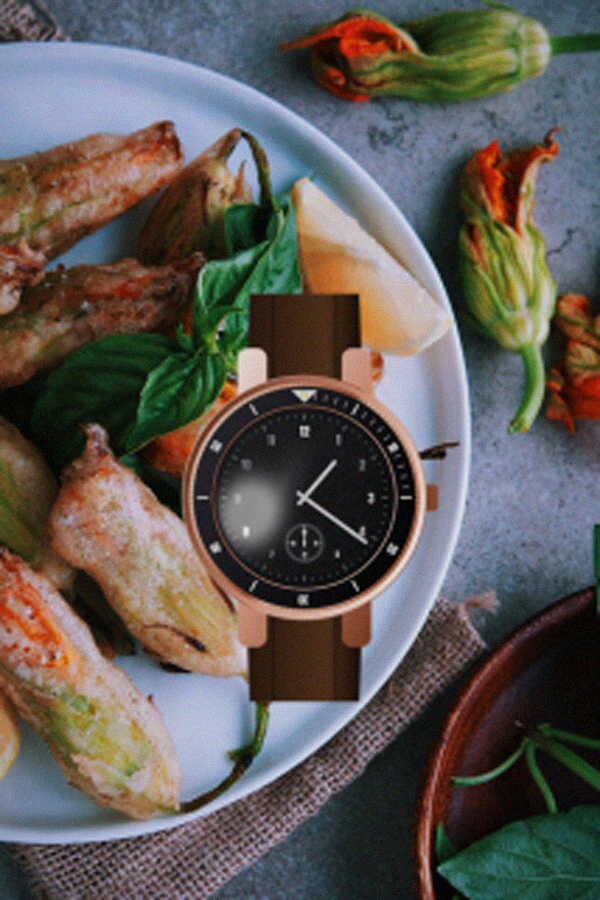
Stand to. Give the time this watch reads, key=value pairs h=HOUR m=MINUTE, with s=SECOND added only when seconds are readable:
h=1 m=21
